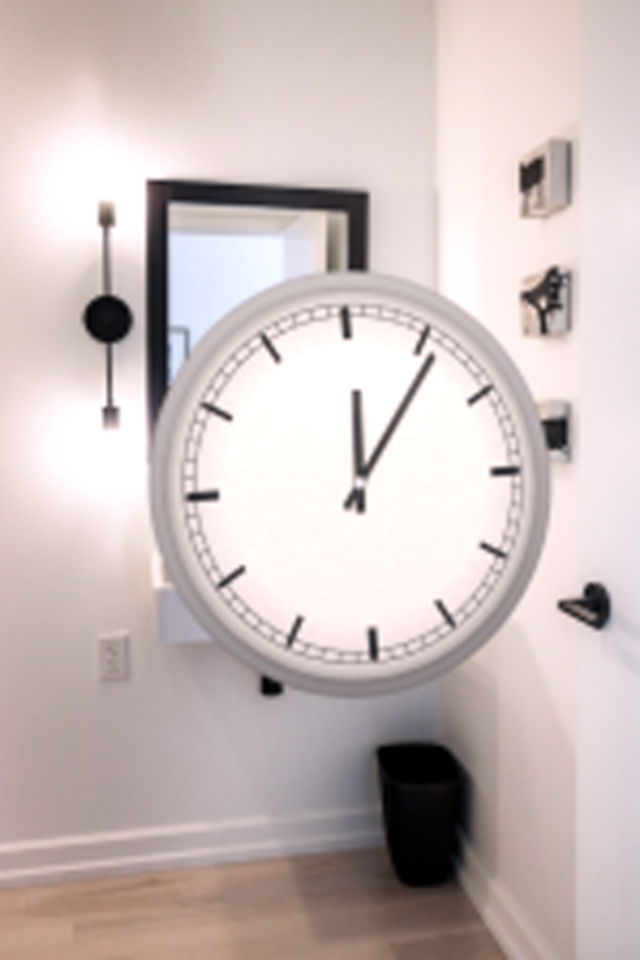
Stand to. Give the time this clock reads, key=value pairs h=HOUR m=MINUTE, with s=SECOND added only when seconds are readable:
h=12 m=6
